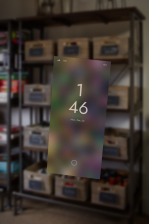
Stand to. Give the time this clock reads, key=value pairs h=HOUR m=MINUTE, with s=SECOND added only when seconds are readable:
h=1 m=46
